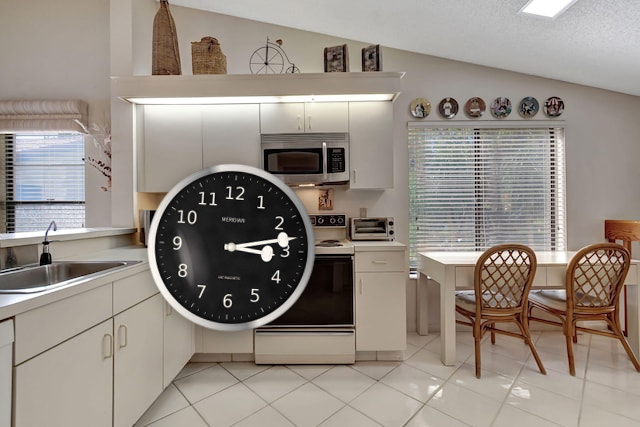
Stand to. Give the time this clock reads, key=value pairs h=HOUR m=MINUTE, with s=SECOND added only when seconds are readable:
h=3 m=13
